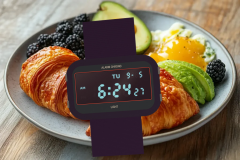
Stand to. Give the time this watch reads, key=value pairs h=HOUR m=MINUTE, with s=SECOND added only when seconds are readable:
h=6 m=24 s=27
